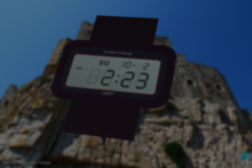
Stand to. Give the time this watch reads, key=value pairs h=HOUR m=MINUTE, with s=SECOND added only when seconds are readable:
h=2 m=23
